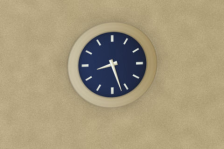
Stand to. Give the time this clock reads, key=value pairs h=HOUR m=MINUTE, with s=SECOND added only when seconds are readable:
h=8 m=27
